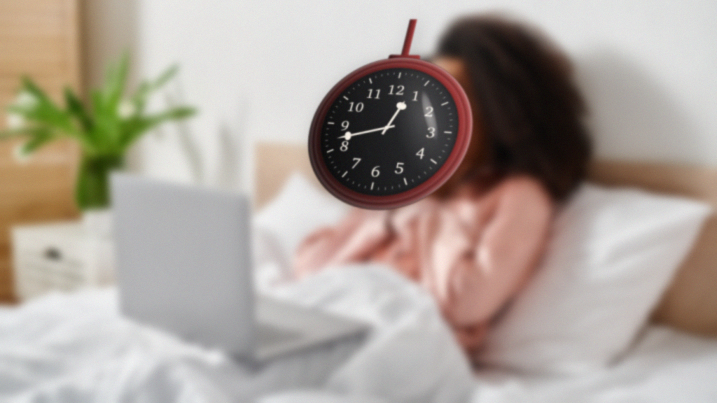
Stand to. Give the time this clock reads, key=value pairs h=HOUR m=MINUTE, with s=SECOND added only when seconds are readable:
h=12 m=42
